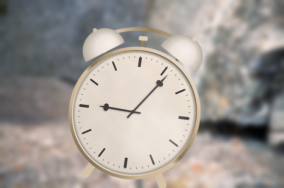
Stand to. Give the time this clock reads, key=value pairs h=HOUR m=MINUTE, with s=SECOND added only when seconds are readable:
h=9 m=6
